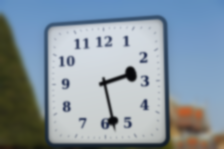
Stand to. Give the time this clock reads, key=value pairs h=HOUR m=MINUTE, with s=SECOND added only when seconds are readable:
h=2 m=28
